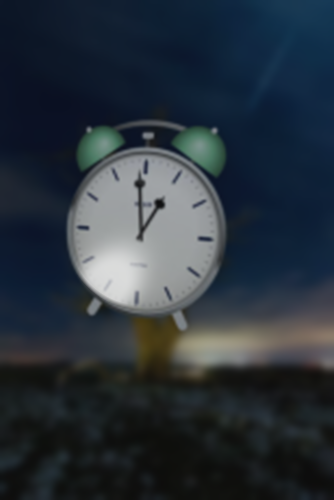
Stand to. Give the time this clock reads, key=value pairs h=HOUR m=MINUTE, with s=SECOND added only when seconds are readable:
h=12 m=59
